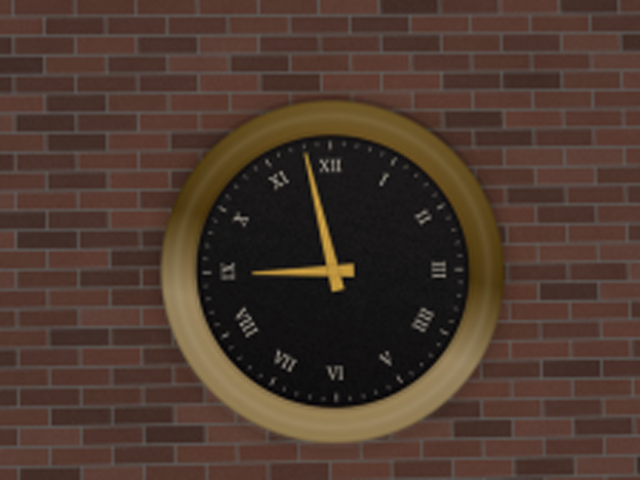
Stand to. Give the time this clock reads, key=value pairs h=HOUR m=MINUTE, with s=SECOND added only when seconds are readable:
h=8 m=58
